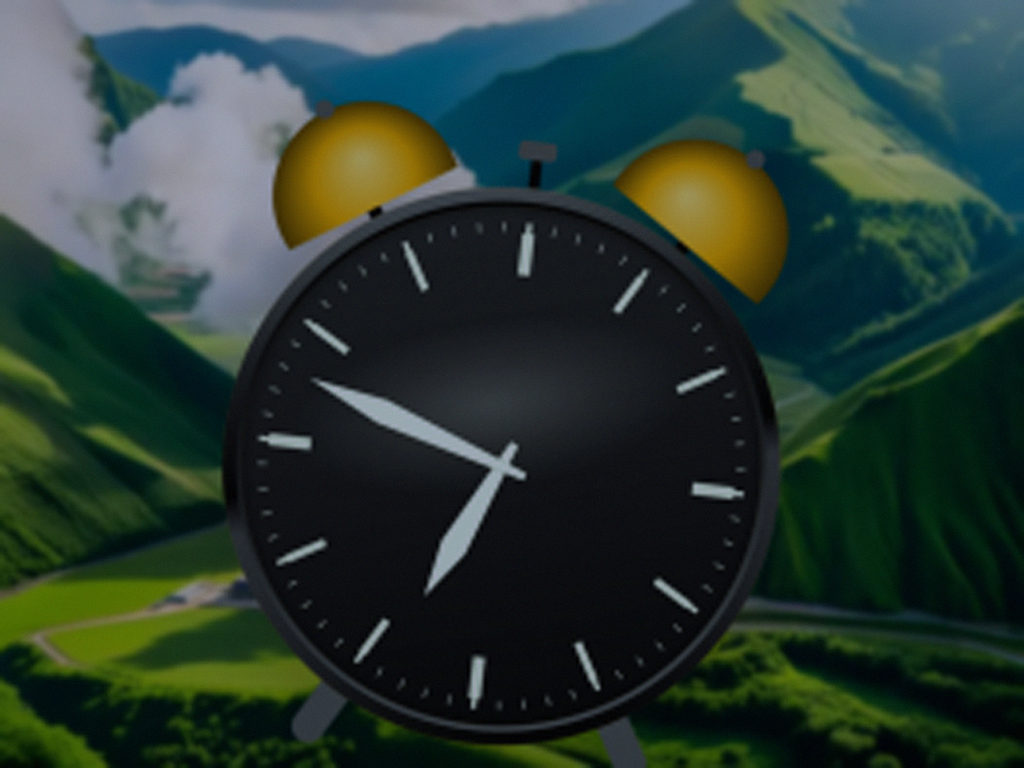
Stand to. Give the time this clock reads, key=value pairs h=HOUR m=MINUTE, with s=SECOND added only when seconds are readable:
h=6 m=48
